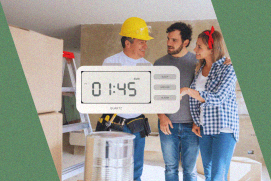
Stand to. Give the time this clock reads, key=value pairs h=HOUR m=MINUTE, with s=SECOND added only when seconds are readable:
h=1 m=45
